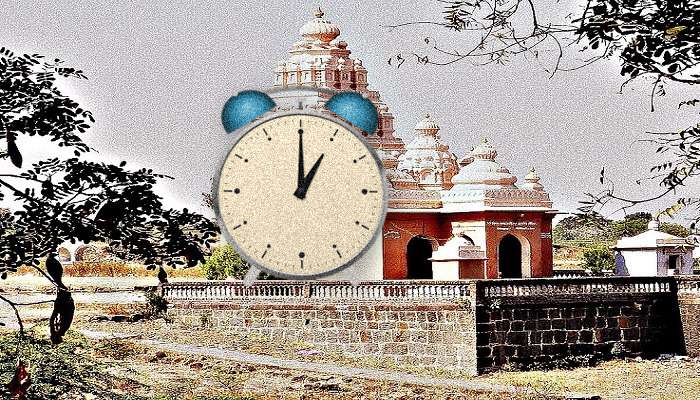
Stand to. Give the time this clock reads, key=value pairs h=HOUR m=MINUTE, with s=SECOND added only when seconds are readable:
h=1 m=0
